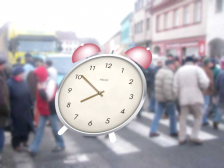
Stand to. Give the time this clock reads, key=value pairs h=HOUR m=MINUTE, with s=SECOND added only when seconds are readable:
h=7 m=51
